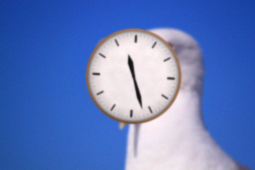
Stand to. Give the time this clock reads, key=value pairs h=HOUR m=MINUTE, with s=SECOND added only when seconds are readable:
h=11 m=27
